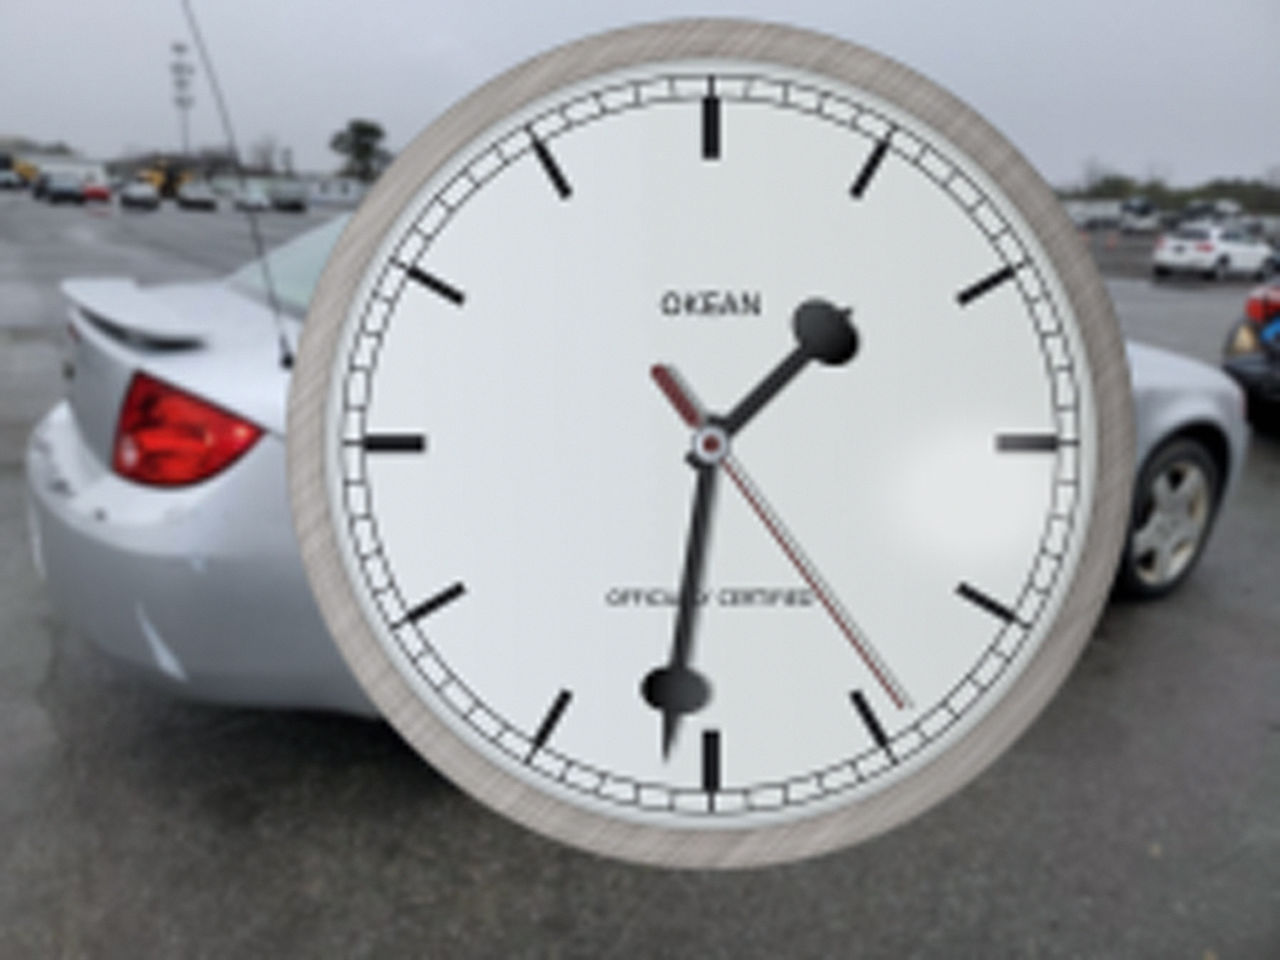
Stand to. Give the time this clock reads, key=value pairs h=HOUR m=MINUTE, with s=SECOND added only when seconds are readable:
h=1 m=31 s=24
